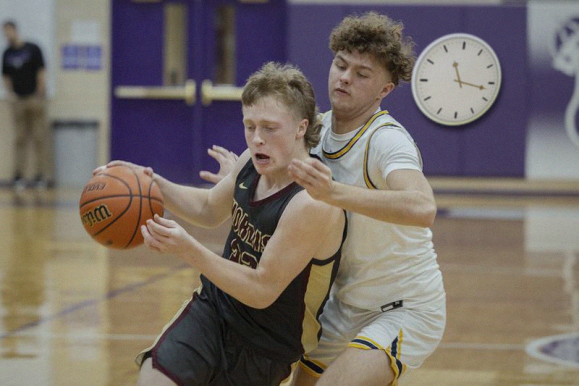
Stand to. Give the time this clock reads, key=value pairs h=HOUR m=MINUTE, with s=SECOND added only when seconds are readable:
h=11 m=17
